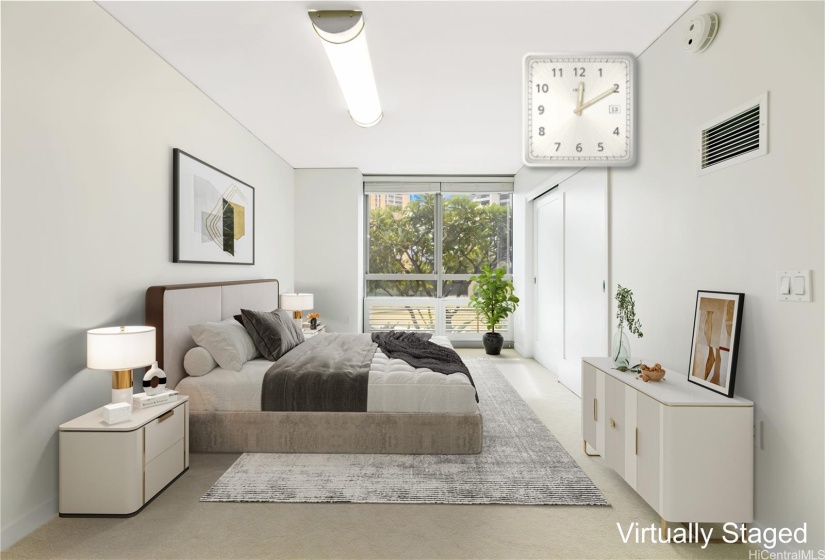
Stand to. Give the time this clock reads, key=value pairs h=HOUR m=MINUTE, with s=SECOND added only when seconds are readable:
h=12 m=10
